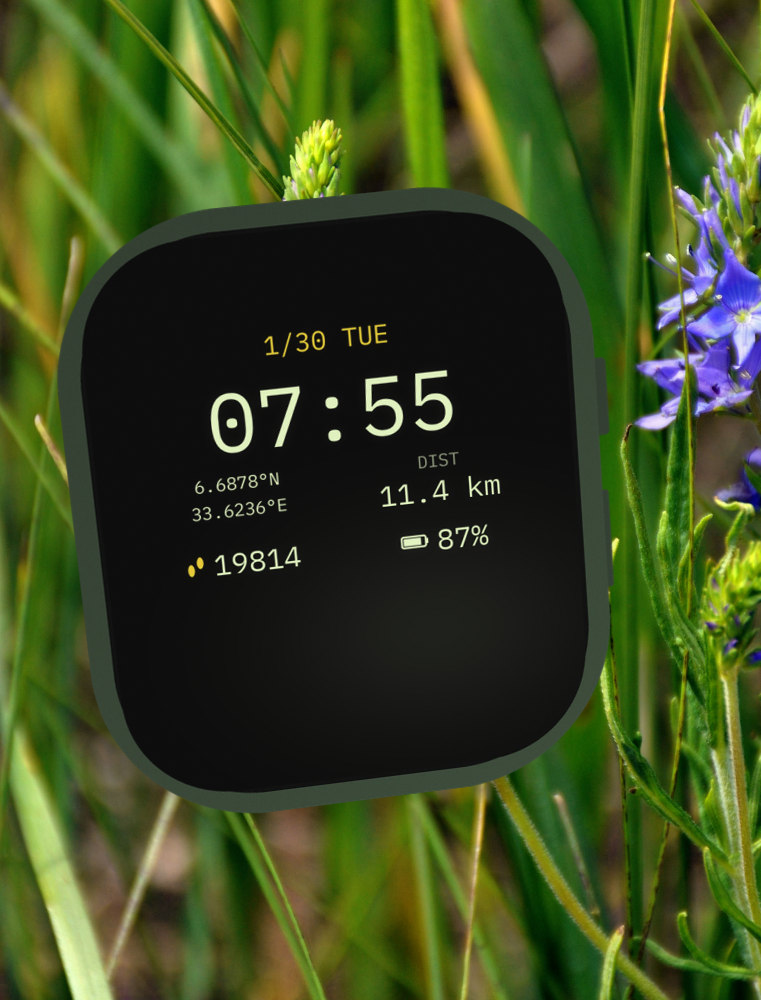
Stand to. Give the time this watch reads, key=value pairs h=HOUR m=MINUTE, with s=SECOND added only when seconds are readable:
h=7 m=55
